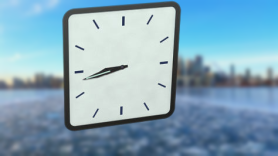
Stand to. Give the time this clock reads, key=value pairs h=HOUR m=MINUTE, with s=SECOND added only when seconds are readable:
h=8 m=43
